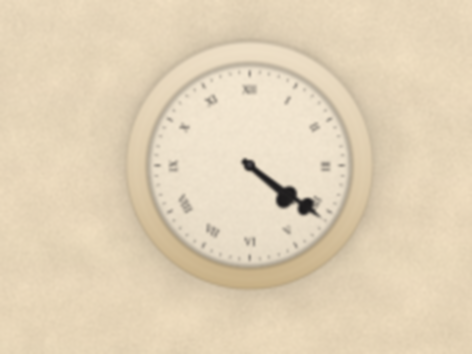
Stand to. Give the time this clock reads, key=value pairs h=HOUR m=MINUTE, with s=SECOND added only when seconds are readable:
h=4 m=21
